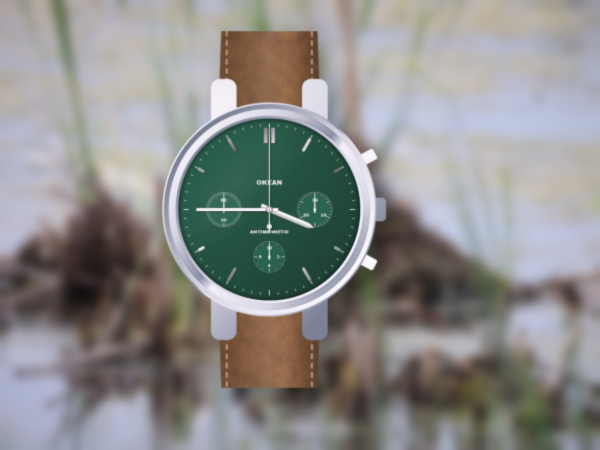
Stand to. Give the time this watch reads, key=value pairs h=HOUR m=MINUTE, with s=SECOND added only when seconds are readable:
h=3 m=45
